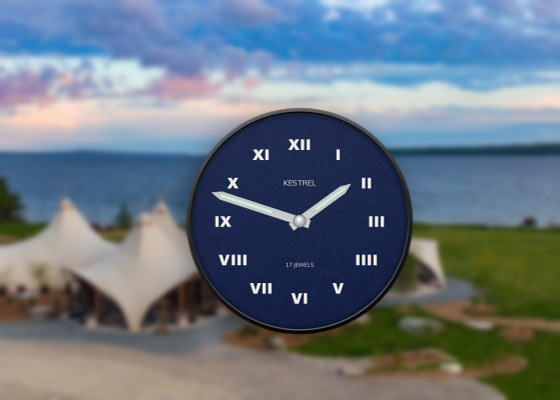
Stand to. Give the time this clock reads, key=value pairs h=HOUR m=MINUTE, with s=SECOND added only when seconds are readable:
h=1 m=48
